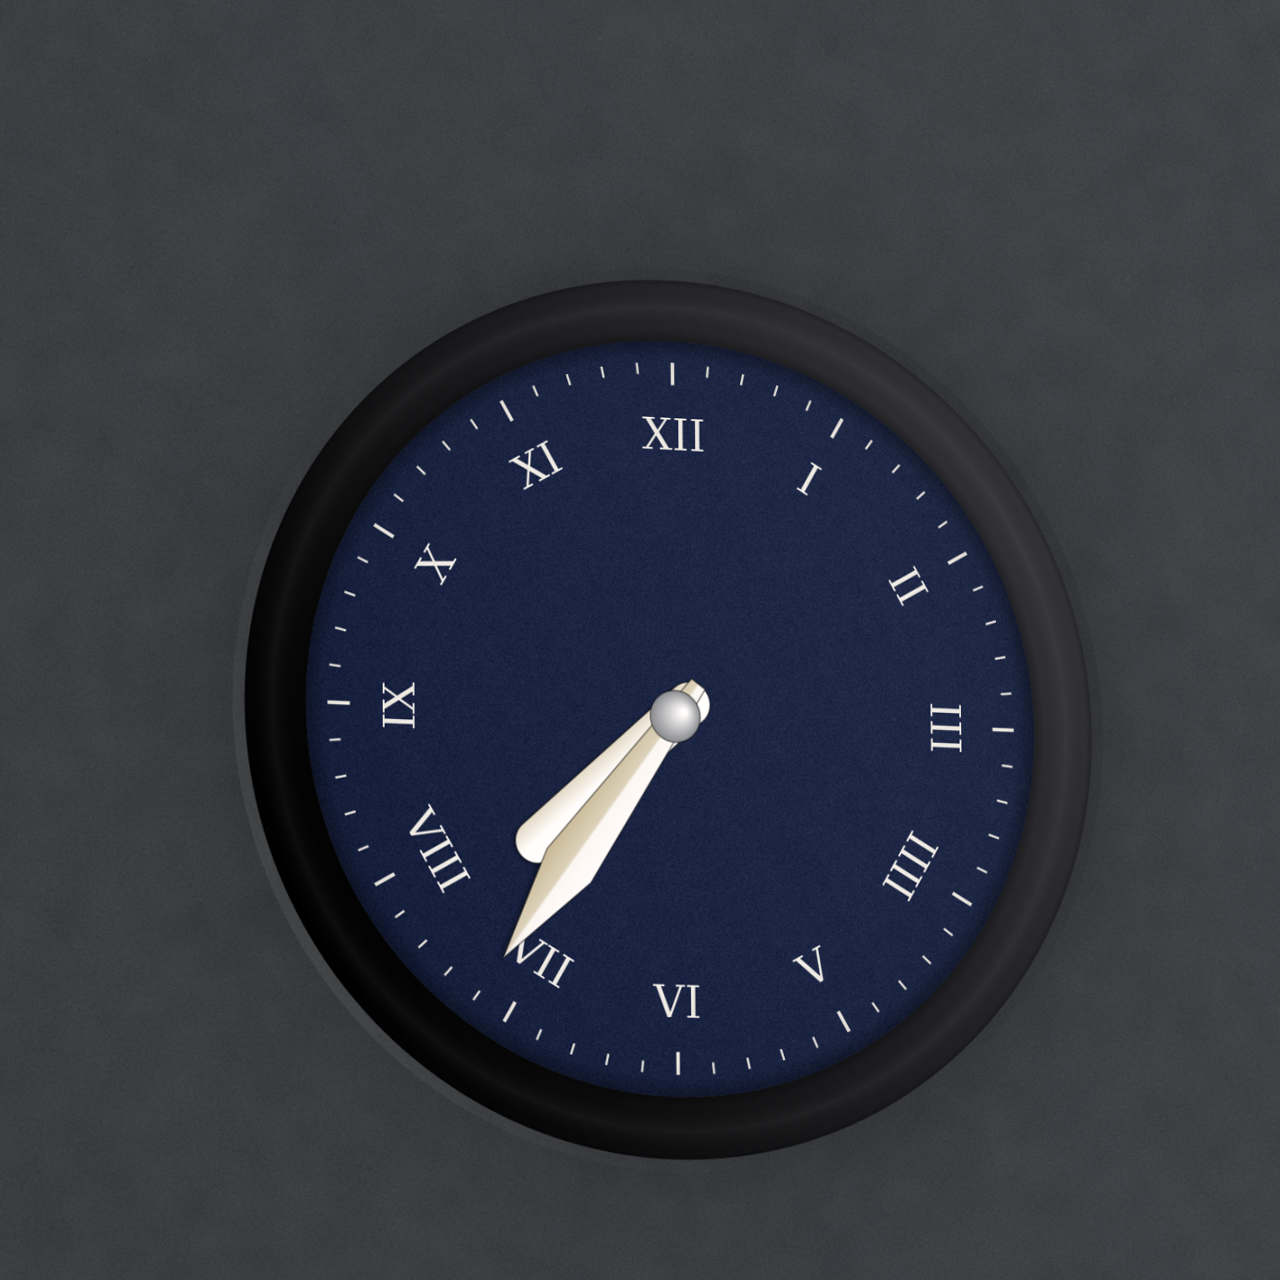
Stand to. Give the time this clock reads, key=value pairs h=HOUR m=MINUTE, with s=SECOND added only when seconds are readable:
h=7 m=36
